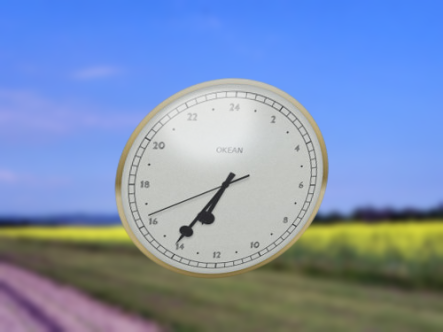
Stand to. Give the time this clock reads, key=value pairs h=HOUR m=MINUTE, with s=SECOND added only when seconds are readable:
h=13 m=35 s=41
